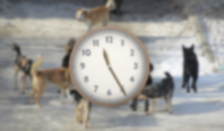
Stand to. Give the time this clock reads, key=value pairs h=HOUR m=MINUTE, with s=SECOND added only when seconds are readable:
h=11 m=25
